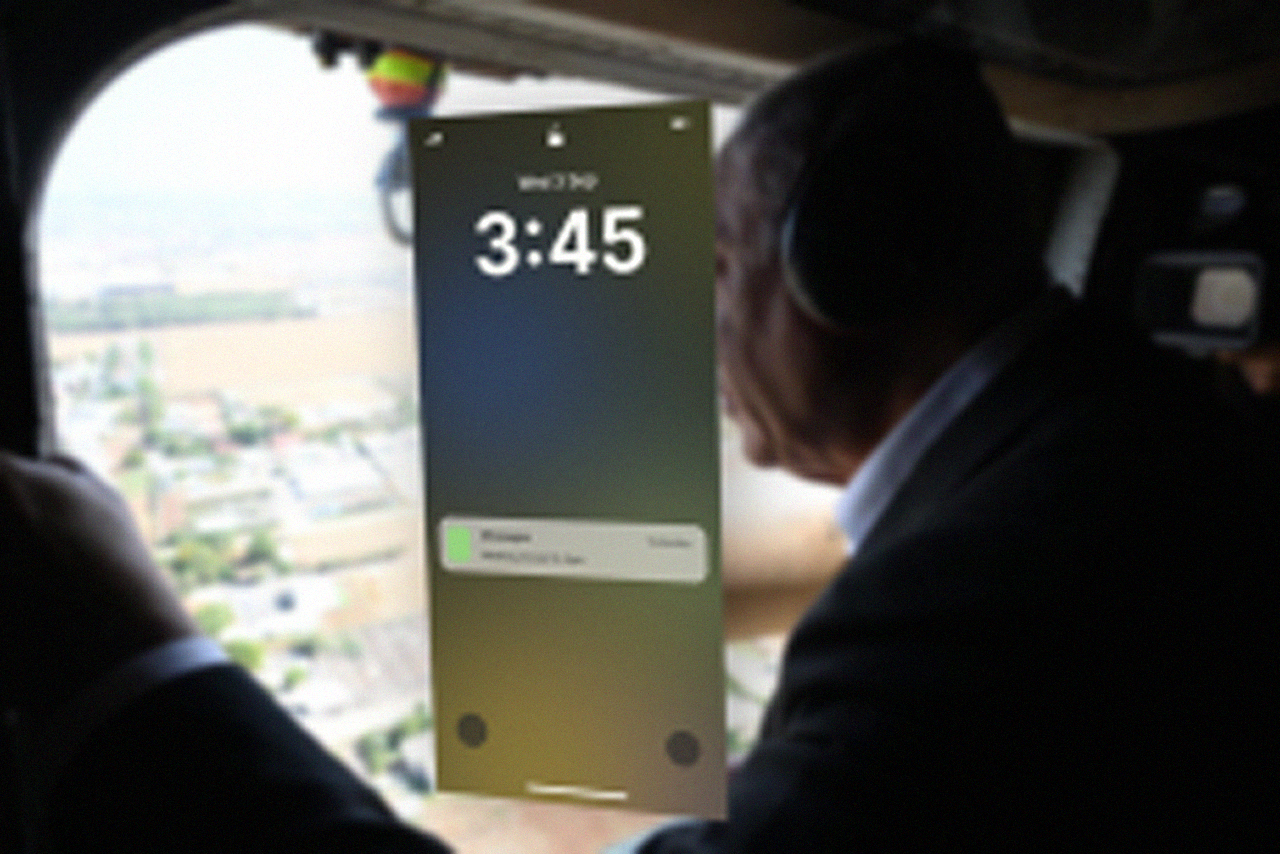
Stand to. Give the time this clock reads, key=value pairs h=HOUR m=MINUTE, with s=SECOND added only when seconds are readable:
h=3 m=45
